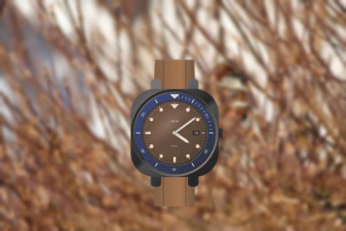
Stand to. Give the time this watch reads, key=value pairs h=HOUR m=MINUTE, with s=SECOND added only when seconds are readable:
h=4 m=9
